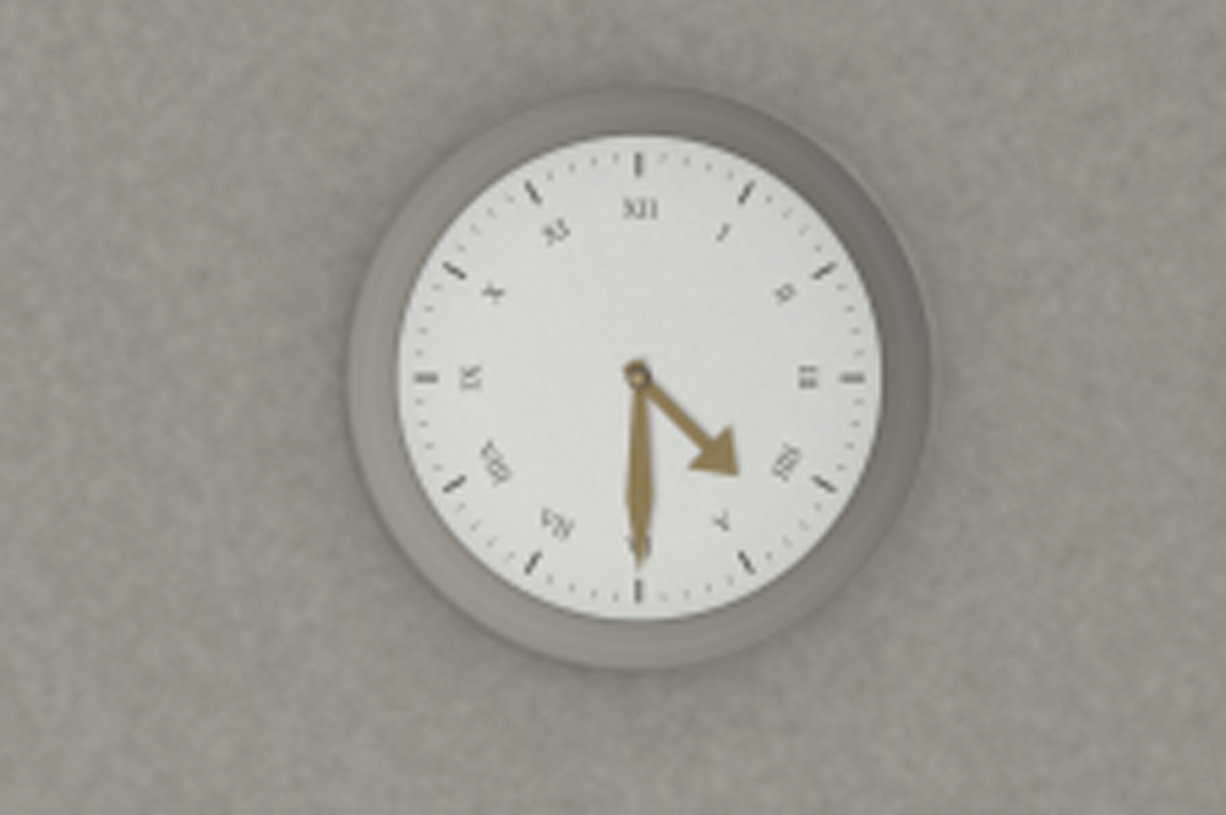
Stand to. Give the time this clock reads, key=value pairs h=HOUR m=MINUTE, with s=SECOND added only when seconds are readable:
h=4 m=30
